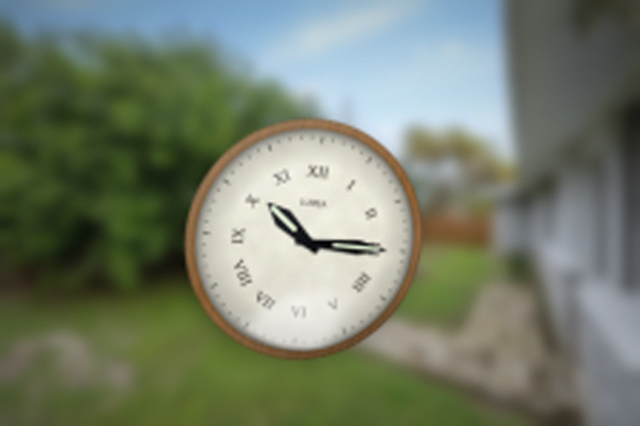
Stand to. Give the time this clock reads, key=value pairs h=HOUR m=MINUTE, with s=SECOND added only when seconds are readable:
h=10 m=15
